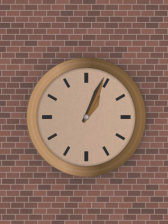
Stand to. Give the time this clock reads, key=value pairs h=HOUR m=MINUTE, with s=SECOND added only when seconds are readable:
h=1 m=4
